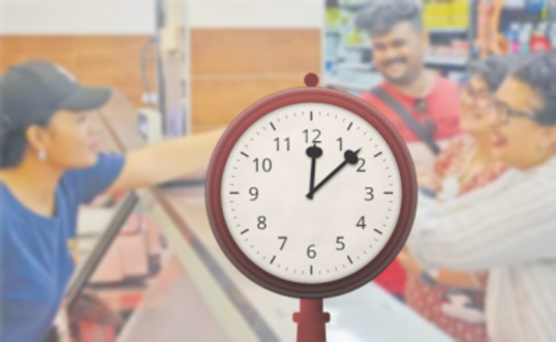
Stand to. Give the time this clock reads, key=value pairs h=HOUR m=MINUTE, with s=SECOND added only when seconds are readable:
h=12 m=8
